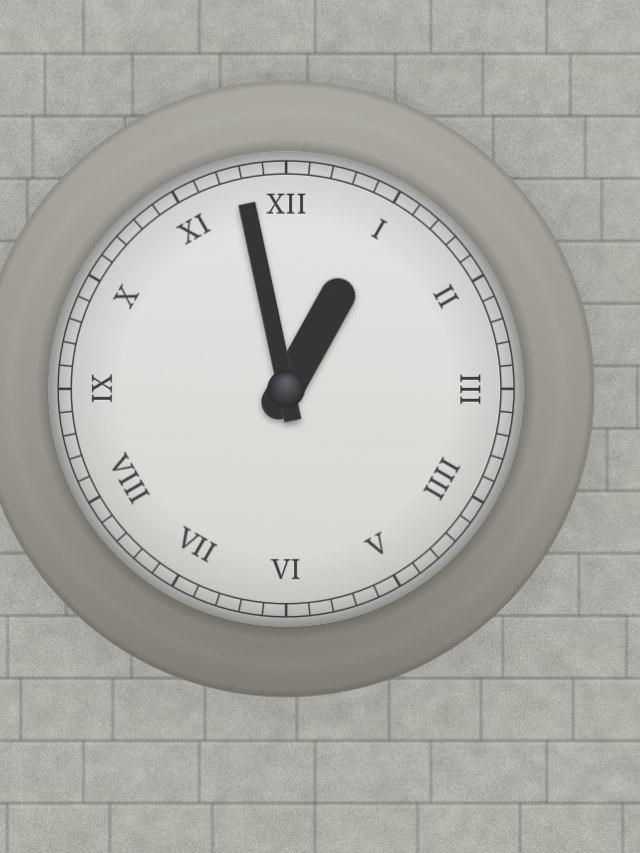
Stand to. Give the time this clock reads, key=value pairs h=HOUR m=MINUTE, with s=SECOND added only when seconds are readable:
h=12 m=58
